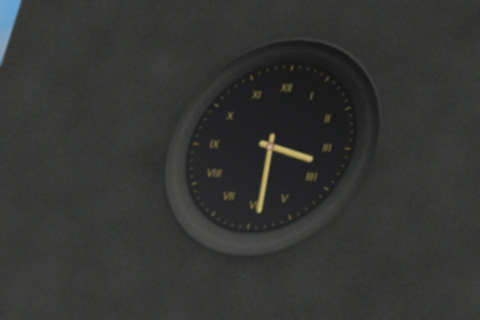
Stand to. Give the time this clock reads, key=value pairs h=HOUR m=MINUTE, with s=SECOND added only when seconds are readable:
h=3 m=29
